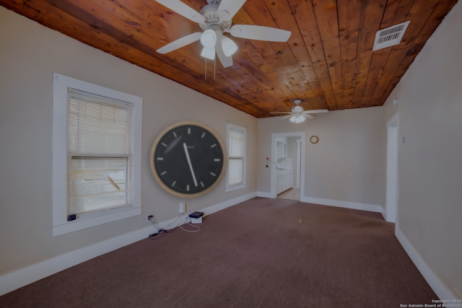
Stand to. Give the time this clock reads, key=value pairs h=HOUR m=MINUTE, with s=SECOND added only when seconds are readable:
h=11 m=27
